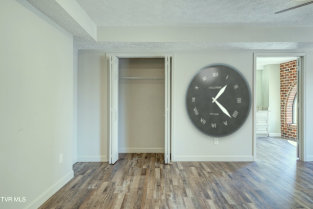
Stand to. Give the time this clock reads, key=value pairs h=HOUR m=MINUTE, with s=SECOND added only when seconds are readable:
h=1 m=22
